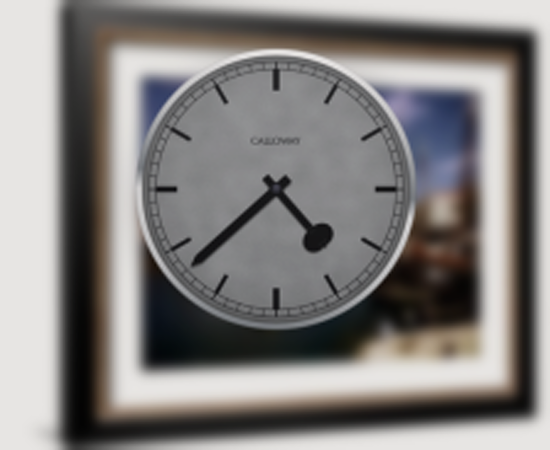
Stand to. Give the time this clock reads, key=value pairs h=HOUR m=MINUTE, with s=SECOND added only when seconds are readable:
h=4 m=38
